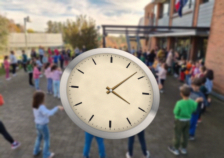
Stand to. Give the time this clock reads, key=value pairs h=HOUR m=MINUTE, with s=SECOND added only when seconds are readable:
h=4 m=8
